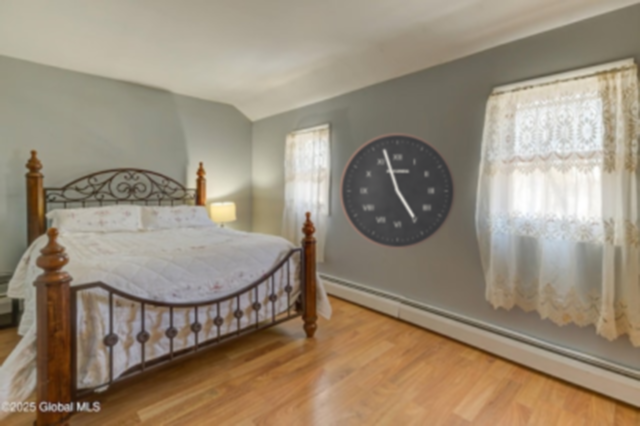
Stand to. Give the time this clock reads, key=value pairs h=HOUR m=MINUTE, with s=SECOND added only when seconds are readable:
h=4 m=57
